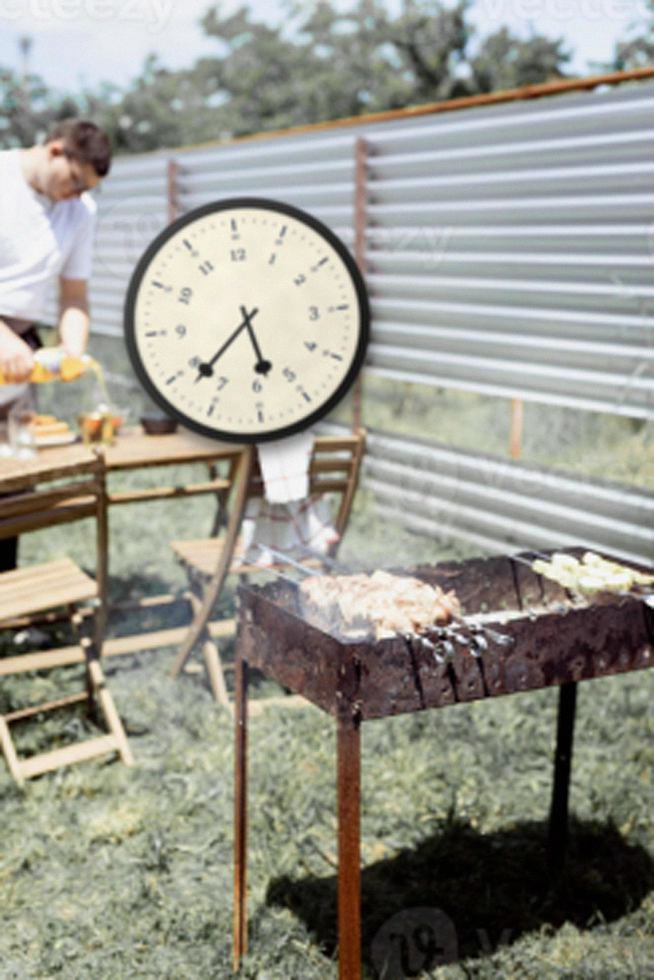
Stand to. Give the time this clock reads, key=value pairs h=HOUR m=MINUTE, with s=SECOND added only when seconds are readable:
h=5 m=38
